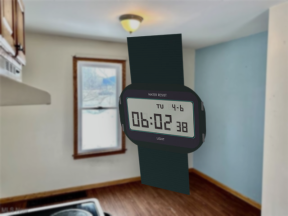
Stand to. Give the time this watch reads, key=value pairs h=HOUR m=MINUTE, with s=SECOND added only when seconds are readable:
h=6 m=2 s=38
